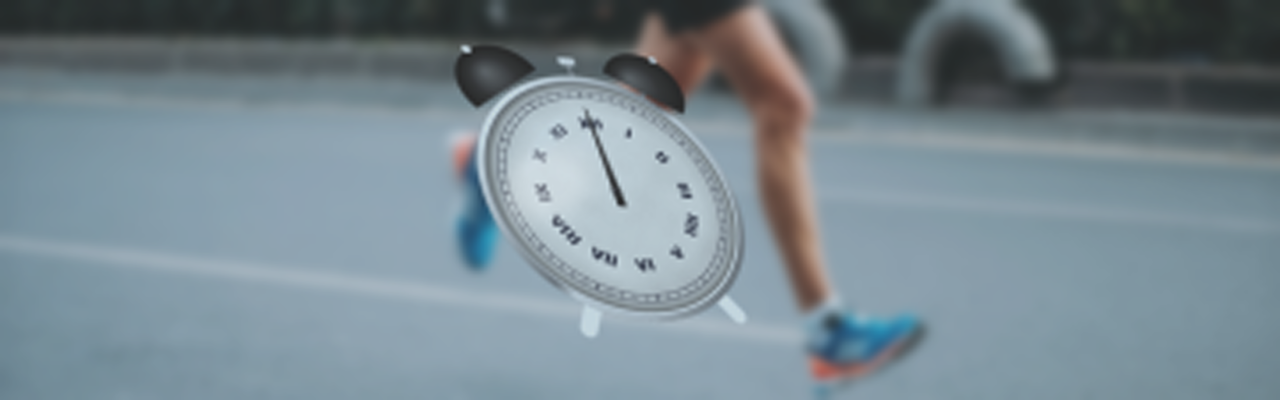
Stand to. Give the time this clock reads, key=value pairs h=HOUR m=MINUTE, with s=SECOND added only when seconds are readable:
h=12 m=0
